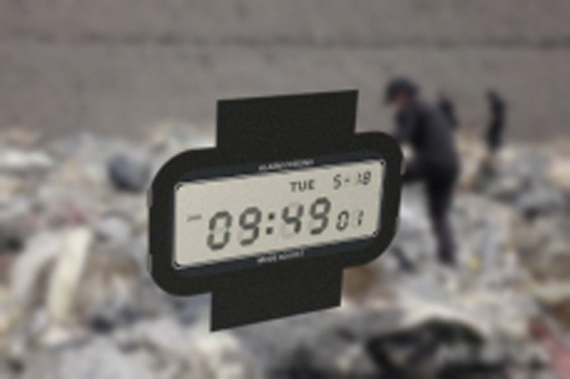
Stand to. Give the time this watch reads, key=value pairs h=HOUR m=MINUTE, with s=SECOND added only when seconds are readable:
h=9 m=49 s=1
